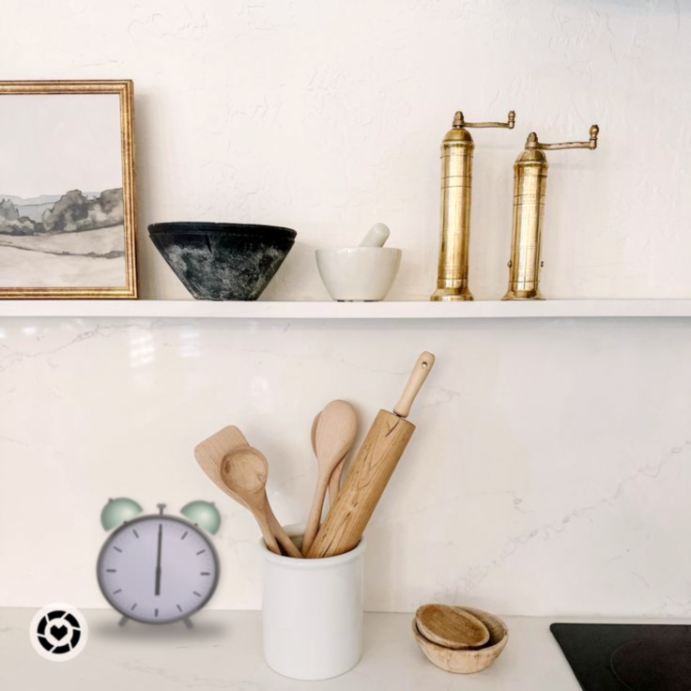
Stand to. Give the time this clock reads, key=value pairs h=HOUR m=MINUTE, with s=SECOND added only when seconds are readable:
h=6 m=0
